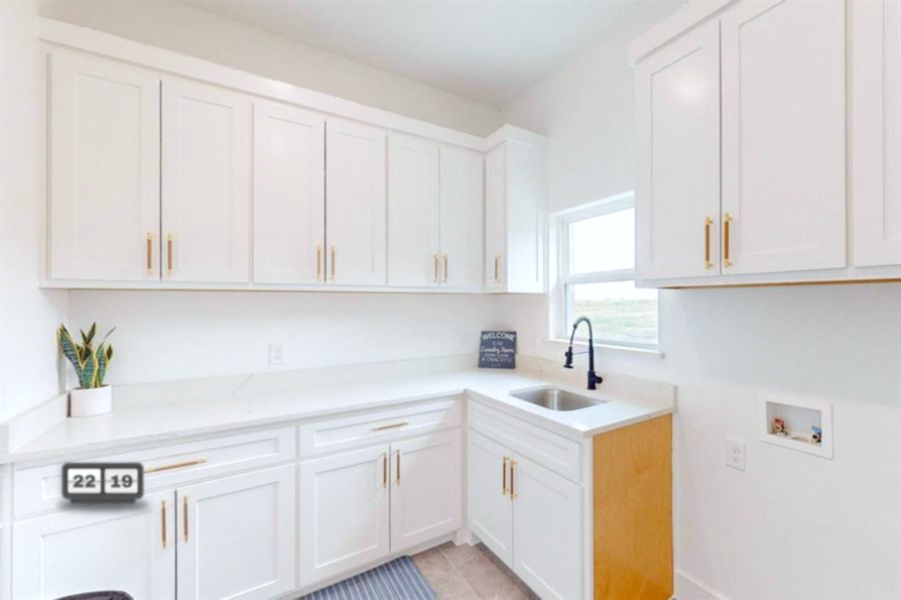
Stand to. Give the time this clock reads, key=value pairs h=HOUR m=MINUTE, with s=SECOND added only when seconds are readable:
h=22 m=19
